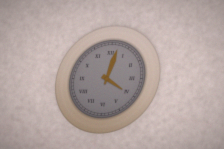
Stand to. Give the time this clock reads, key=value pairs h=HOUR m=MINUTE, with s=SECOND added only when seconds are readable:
h=4 m=2
